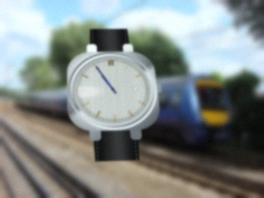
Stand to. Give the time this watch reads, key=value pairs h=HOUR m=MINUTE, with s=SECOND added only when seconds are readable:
h=10 m=55
